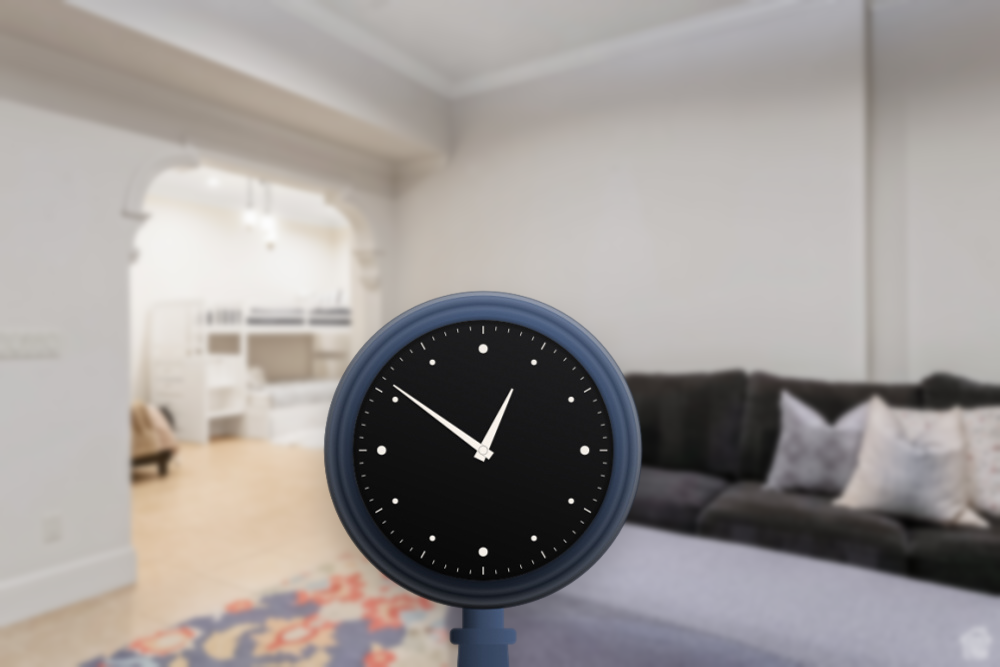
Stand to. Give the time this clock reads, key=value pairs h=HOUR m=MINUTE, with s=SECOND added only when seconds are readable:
h=12 m=51
